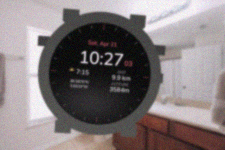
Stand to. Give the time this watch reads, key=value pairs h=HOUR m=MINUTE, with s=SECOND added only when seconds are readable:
h=10 m=27
